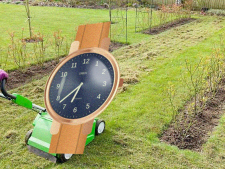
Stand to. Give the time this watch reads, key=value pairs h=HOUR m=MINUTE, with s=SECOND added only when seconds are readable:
h=6 m=38
